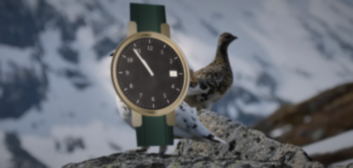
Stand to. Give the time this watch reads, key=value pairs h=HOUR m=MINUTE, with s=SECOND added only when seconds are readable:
h=10 m=54
